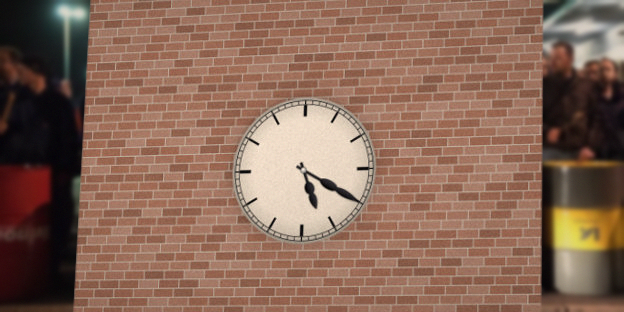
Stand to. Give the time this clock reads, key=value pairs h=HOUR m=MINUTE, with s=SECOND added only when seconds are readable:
h=5 m=20
